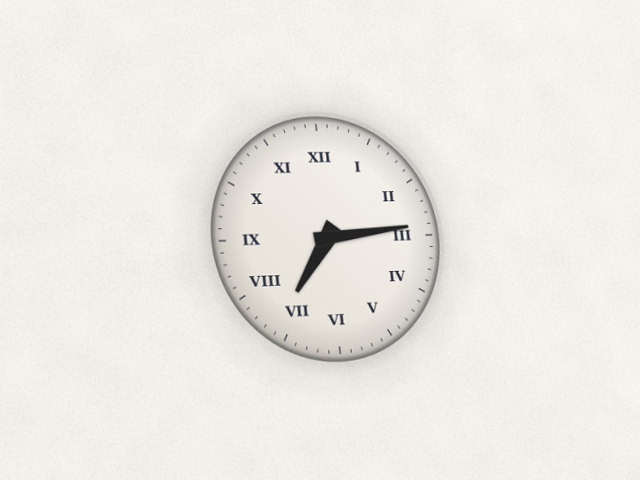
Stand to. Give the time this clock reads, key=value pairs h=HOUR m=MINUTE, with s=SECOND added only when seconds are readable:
h=7 m=14
